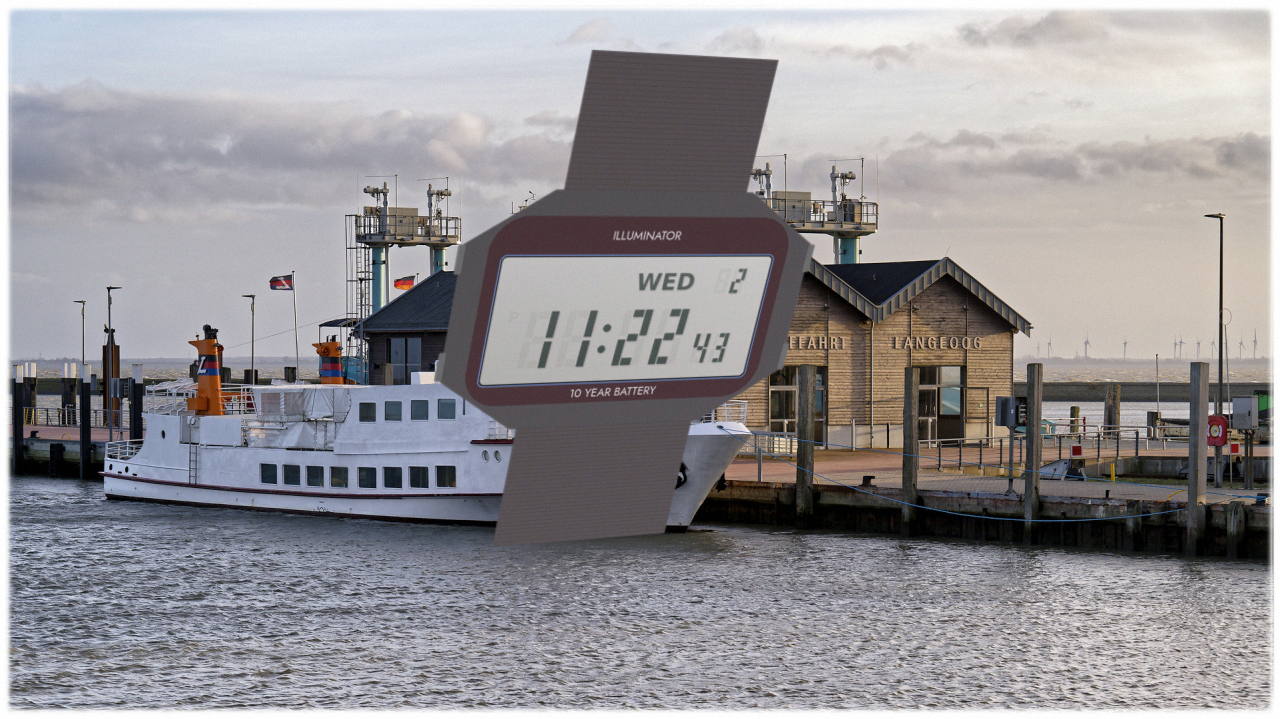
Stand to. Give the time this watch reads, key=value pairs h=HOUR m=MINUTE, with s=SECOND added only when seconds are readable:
h=11 m=22 s=43
